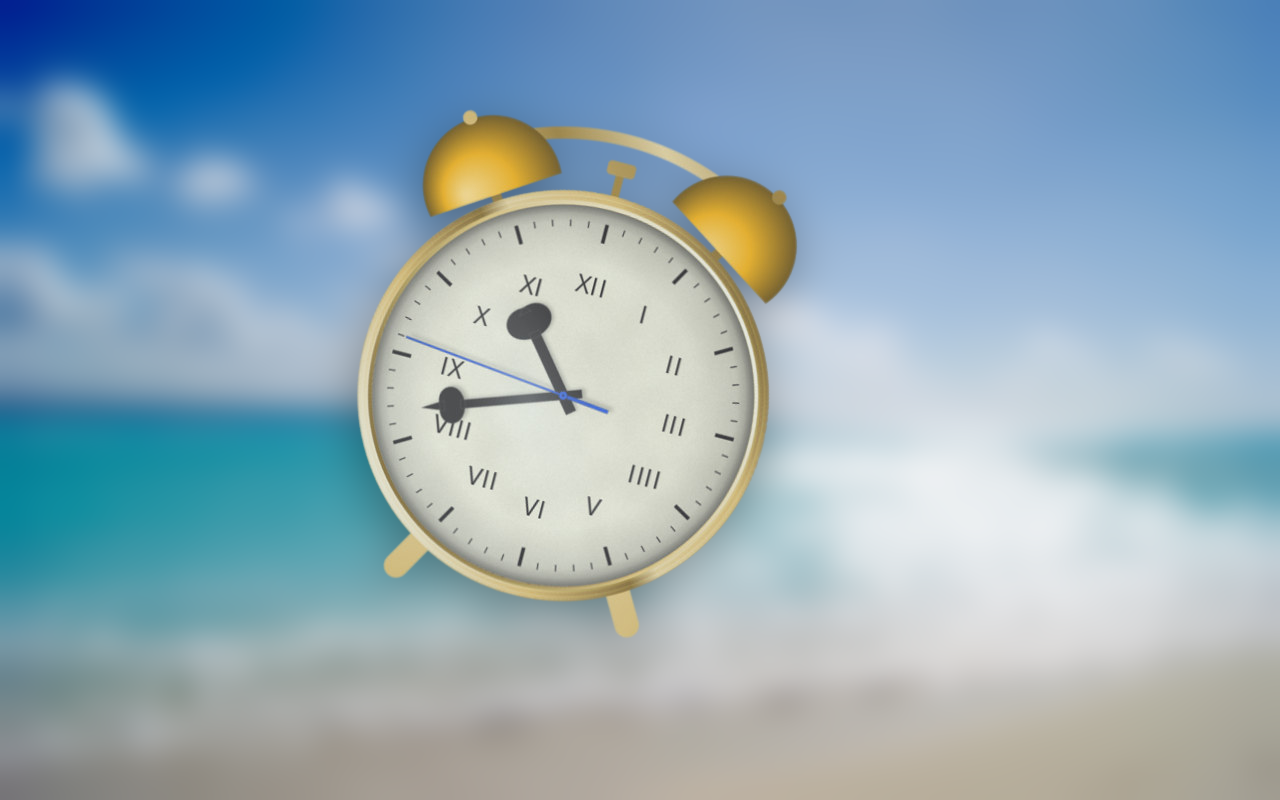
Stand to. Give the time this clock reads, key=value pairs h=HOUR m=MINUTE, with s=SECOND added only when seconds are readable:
h=10 m=41 s=46
